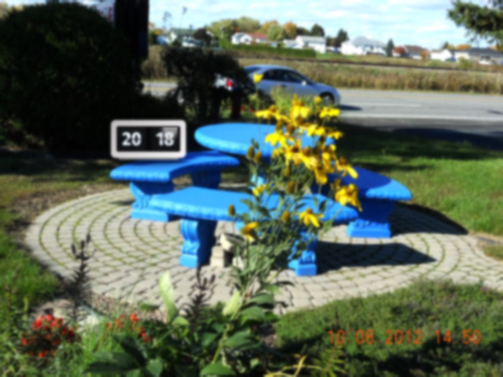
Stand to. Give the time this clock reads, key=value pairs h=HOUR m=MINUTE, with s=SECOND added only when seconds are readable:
h=20 m=18
